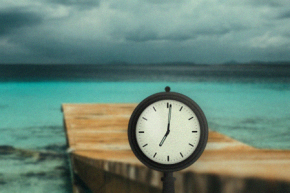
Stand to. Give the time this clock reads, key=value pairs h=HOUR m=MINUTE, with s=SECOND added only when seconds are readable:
h=7 m=1
